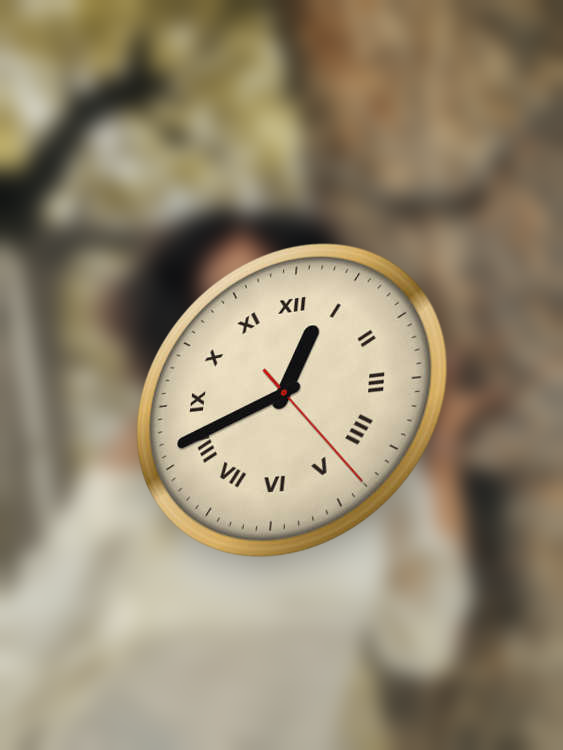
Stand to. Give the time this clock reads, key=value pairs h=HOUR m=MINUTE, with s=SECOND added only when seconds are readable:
h=12 m=41 s=23
